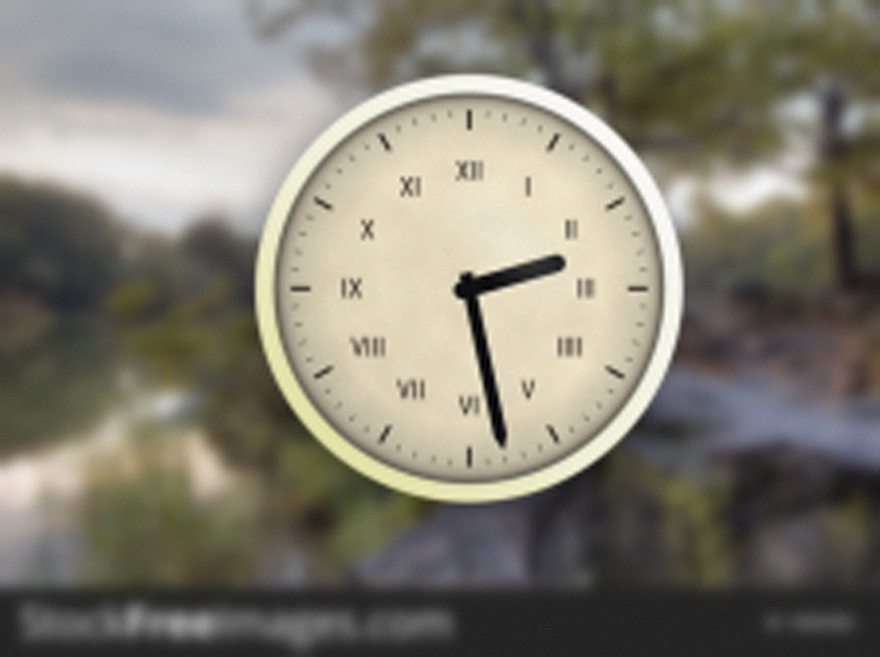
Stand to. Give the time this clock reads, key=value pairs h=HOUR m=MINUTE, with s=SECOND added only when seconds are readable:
h=2 m=28
